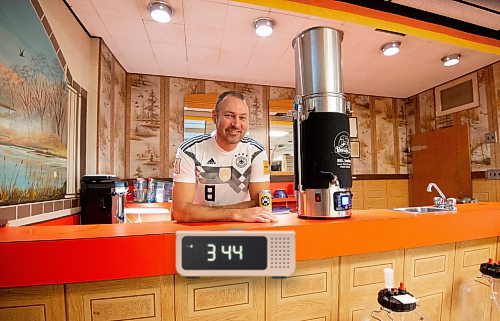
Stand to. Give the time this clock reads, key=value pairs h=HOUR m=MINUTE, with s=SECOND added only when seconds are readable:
h=3 m=44
